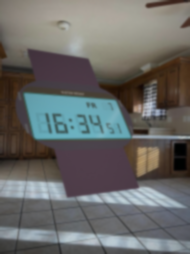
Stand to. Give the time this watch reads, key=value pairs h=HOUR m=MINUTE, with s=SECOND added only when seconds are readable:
h=16 m=34
